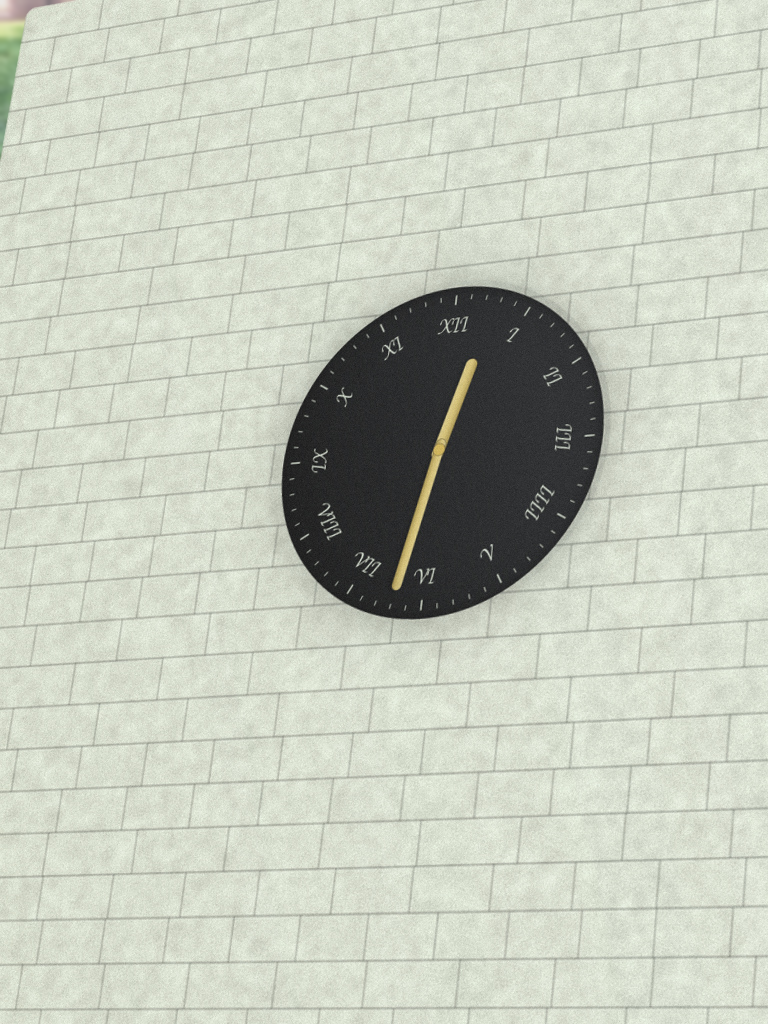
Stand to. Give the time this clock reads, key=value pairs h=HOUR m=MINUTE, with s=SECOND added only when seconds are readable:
h=12 m=32
